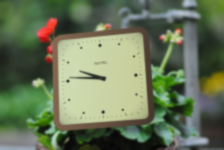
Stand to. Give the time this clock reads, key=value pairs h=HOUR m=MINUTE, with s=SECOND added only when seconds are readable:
h=9 m=46
